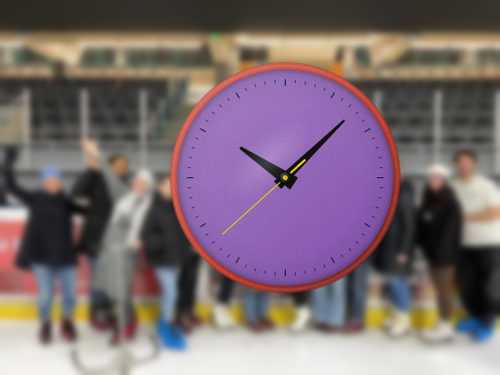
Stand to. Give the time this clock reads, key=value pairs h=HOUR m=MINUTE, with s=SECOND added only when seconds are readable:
h=10 m=7 s=38
